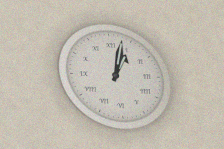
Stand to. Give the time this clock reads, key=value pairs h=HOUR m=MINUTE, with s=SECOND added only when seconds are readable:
h=1 m=3
